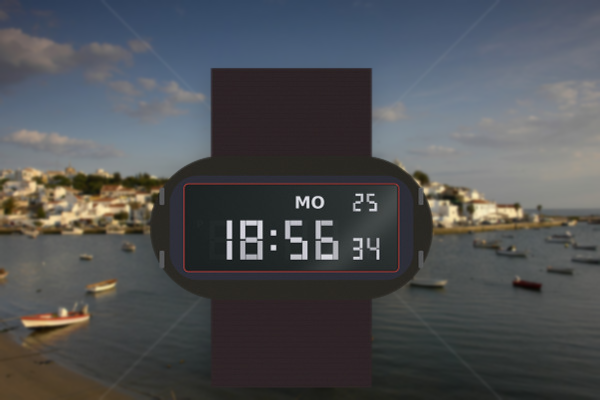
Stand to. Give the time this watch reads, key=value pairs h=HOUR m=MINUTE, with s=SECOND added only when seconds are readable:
h=18 m=56 s=34
